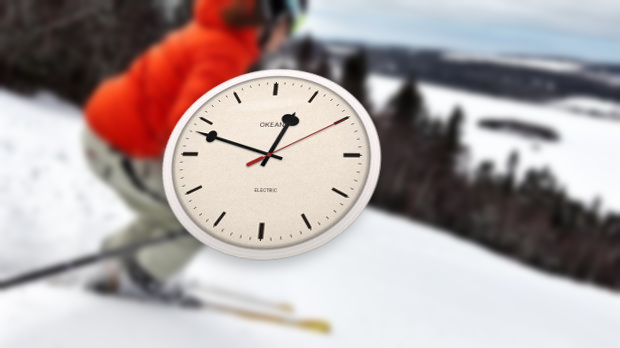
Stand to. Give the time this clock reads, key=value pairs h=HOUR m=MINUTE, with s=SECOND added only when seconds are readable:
h=12 m=48 s=10
